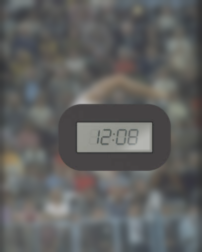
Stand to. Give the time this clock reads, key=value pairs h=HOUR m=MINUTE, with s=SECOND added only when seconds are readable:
h=12 m=8
